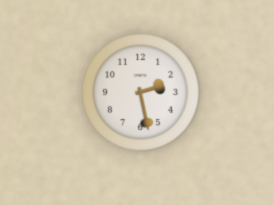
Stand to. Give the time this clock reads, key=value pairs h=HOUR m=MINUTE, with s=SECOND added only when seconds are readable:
h=2 m=28
